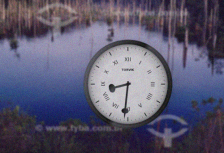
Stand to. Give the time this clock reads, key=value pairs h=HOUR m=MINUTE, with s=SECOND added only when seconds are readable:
h=8 m=31
